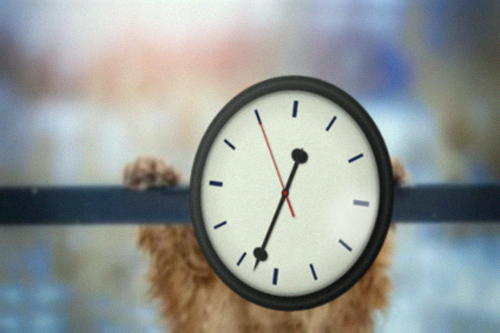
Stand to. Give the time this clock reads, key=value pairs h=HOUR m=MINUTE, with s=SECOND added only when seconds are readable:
h=12 m=32 s=55
